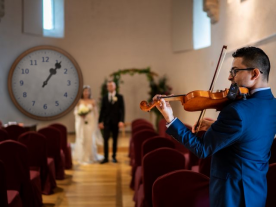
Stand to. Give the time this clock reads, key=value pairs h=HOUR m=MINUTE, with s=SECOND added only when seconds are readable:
h=1 m=6
